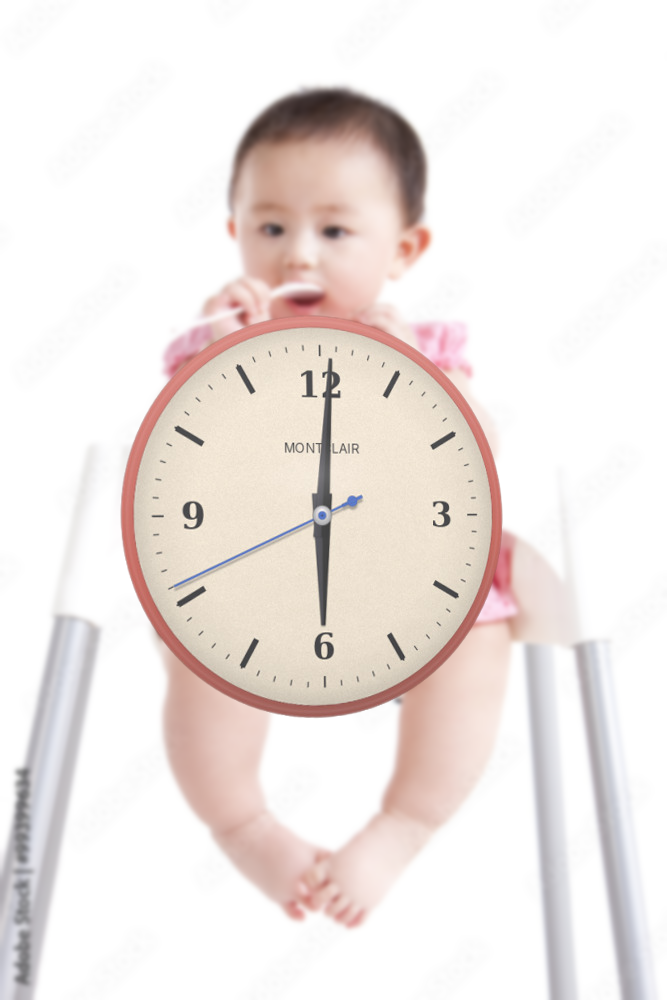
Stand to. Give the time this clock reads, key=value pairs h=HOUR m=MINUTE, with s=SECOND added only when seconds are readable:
h=6 m=0 s=41
